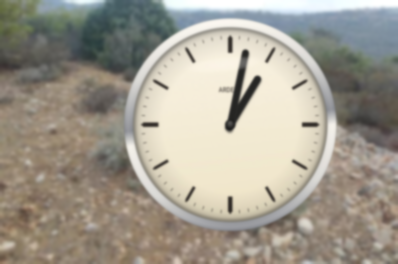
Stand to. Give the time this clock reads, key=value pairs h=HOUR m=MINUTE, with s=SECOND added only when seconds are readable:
h=1 m=2
